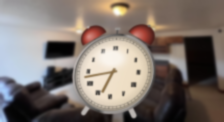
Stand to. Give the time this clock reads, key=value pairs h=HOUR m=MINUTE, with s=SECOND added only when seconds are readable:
h=6 m=43
